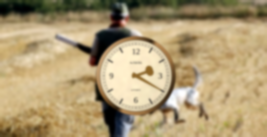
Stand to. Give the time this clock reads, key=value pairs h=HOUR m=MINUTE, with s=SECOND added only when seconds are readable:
h=2 m=20
